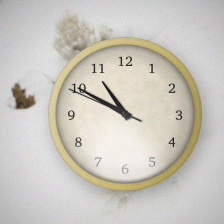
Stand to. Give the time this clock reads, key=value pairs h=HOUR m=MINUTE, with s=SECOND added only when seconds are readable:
h=10 m=49 s=49
